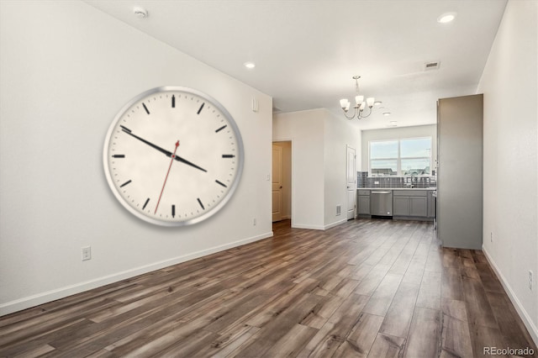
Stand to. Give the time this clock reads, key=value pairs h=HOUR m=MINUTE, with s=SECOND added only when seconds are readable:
h=3 m=49 s=33
